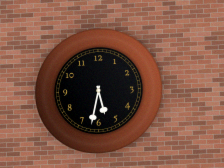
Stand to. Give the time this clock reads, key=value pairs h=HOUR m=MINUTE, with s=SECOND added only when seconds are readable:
h=5 m=32
